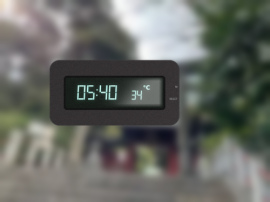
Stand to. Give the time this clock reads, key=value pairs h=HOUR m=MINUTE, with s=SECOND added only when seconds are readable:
h=5 m=40
